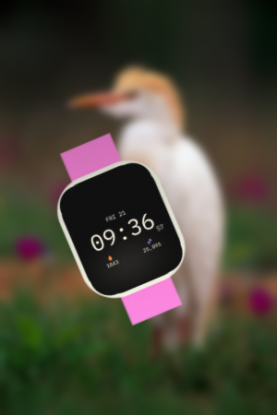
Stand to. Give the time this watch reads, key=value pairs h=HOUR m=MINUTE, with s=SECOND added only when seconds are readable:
h=9 m=36
